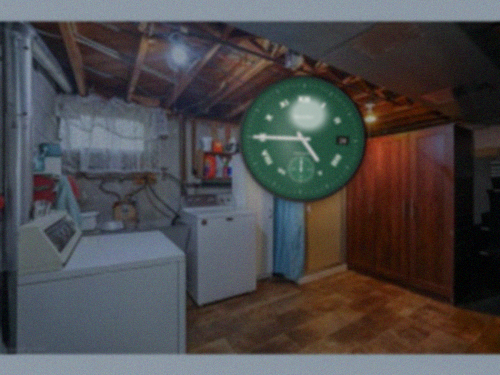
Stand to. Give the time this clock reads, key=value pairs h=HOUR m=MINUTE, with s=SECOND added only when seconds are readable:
h=4 m=45
